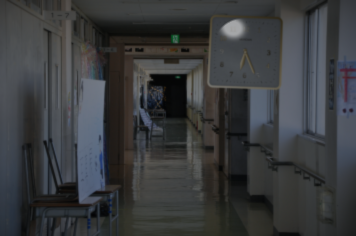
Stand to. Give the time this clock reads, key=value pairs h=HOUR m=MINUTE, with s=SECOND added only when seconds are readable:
h=6 m=26
